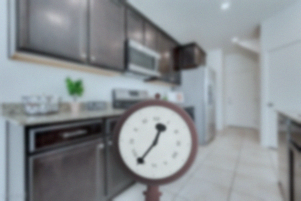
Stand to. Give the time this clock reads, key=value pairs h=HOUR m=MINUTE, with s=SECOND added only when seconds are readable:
h=12 m=36
